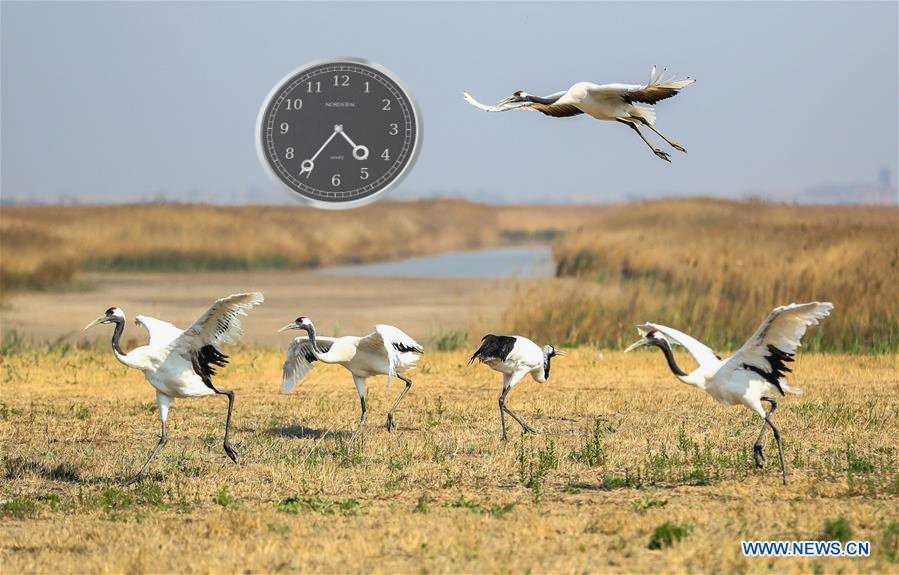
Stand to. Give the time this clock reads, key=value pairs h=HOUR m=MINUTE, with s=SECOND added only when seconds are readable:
h=4 m=36
